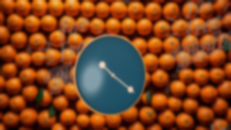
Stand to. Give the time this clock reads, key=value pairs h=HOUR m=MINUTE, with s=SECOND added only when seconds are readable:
h=10 m=21
